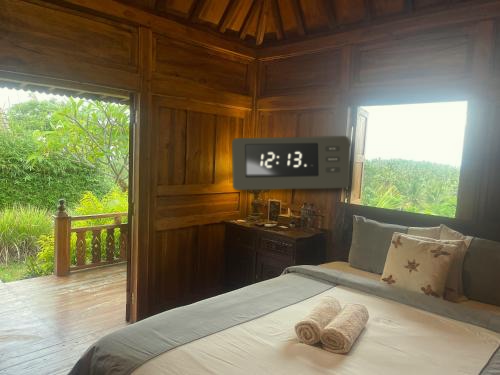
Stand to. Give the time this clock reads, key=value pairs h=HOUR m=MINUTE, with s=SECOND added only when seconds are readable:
h=12 m=13
